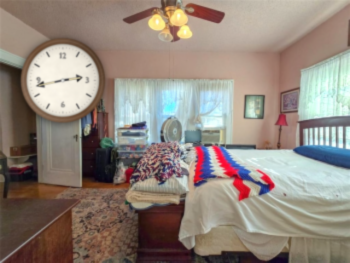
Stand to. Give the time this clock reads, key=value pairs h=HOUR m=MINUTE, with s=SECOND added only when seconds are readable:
h=2 m=43
